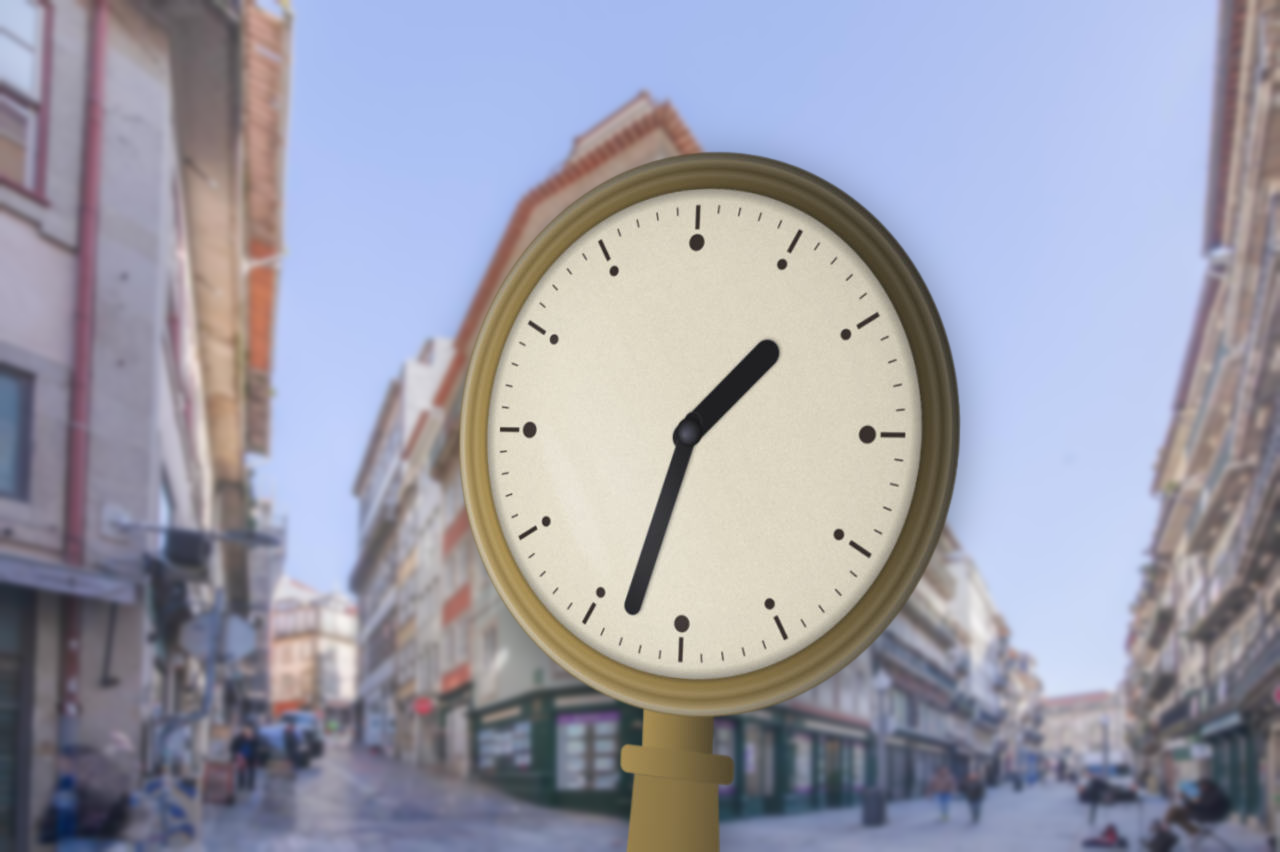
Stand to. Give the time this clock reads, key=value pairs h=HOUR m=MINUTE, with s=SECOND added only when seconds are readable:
h=1 m=33
